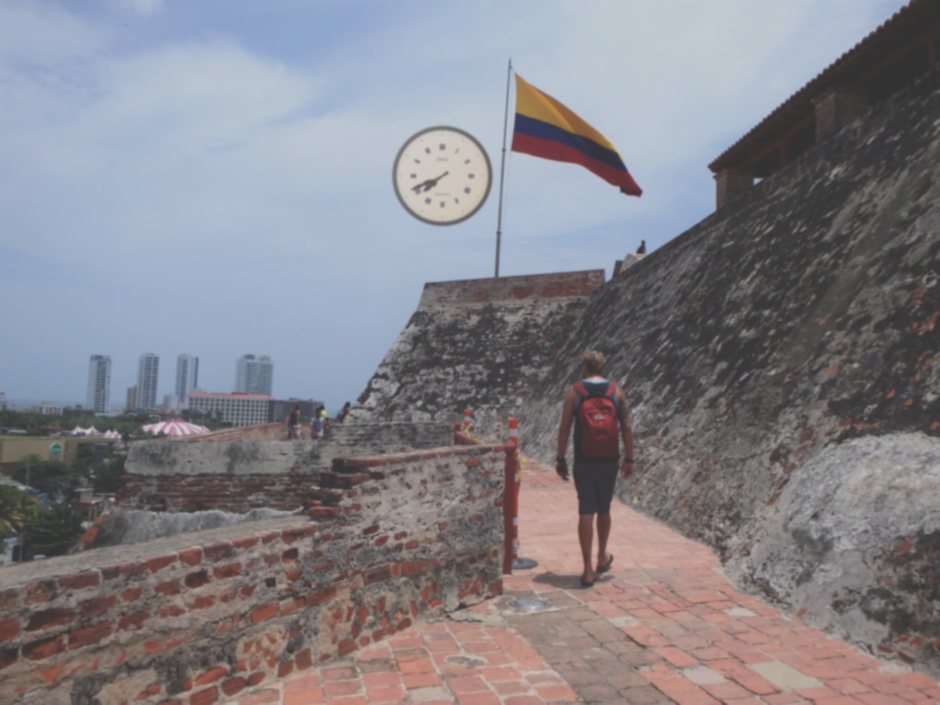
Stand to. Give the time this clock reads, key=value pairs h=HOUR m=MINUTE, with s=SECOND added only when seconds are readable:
h=7 m=41
